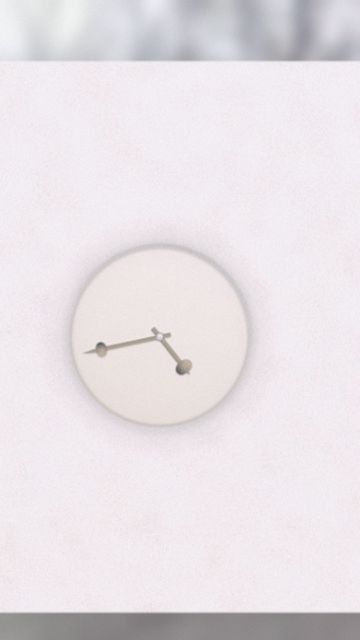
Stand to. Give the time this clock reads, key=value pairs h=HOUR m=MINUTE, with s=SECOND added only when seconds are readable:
h=4 m=43
